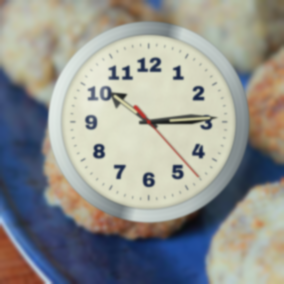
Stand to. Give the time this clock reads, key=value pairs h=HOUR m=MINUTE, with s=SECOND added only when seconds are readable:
h=10 m=14 s=23
